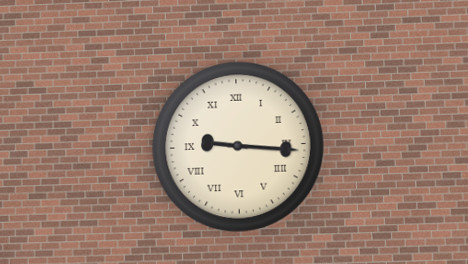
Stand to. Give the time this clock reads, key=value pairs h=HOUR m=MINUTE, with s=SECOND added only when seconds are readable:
h=9 m=16
